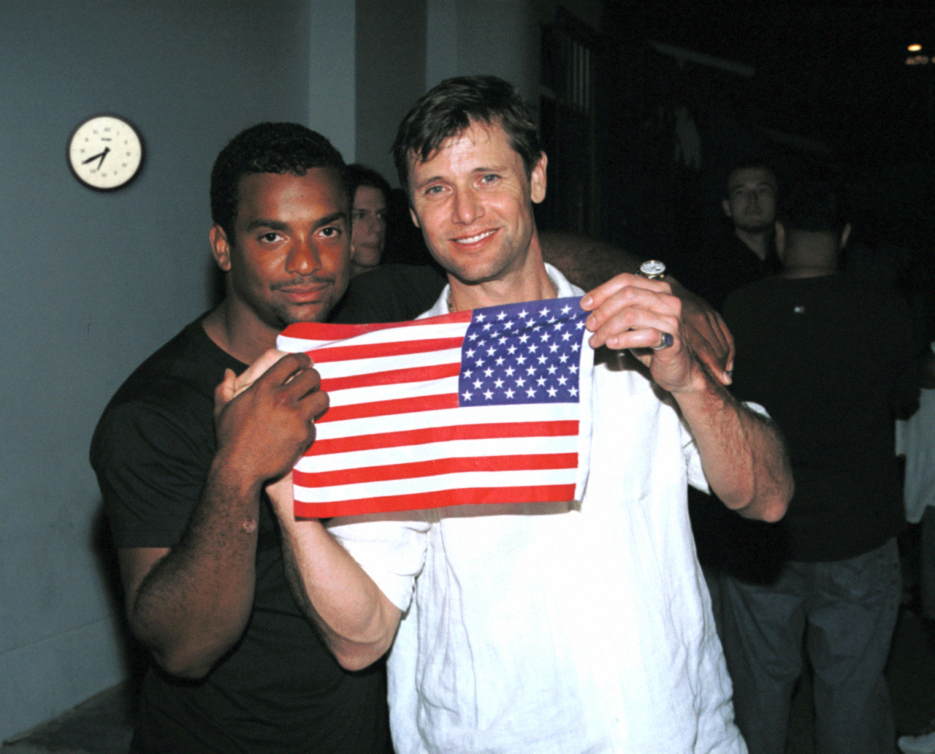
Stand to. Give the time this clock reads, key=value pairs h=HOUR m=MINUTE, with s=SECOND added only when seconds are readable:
h=6 m=40
